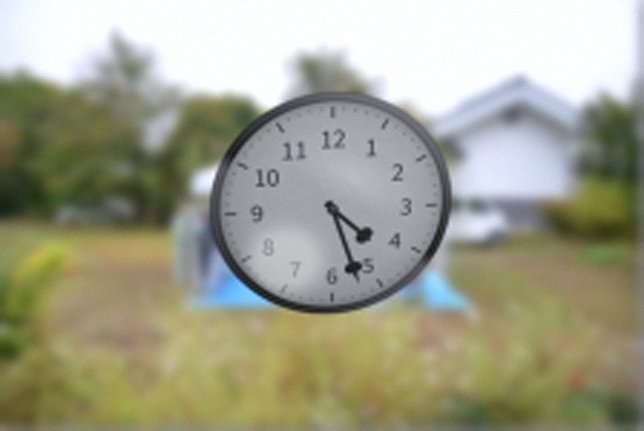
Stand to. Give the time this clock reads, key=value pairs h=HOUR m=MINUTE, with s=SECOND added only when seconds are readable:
h=4 m=27
